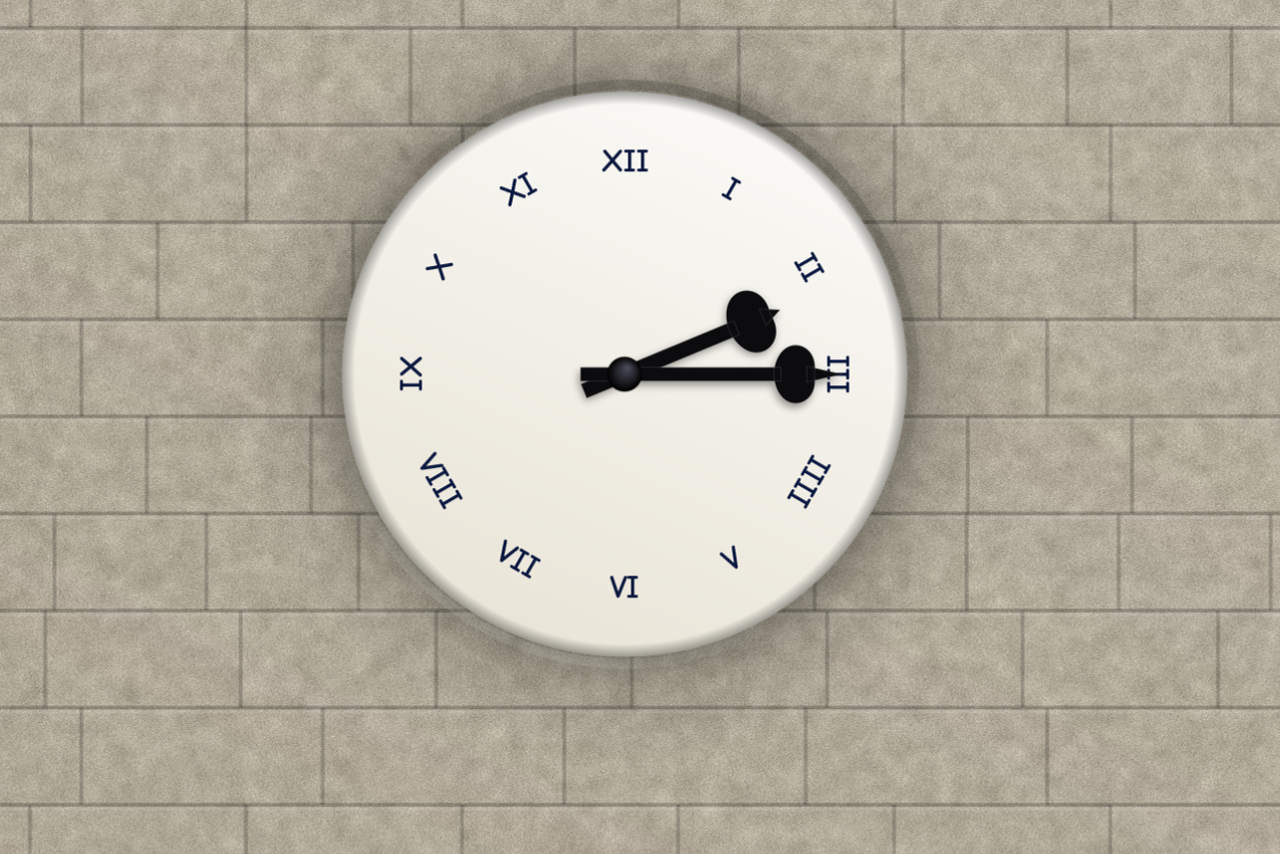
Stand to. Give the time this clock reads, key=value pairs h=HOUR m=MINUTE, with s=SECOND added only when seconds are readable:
h=2 m=15
